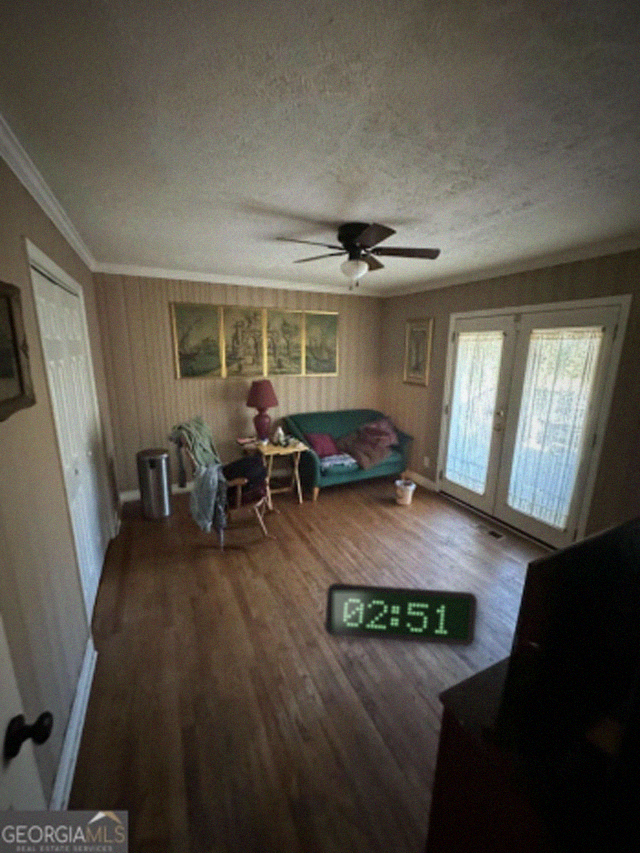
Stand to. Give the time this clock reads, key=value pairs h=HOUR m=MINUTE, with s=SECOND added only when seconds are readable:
h=2 m=51
